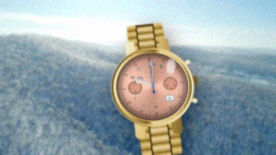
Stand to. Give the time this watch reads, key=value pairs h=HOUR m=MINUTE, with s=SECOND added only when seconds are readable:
h=10 m=1
